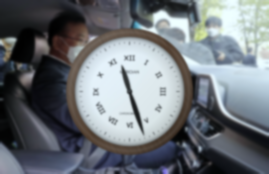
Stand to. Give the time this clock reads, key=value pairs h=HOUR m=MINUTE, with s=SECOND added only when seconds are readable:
h=11 m=27
